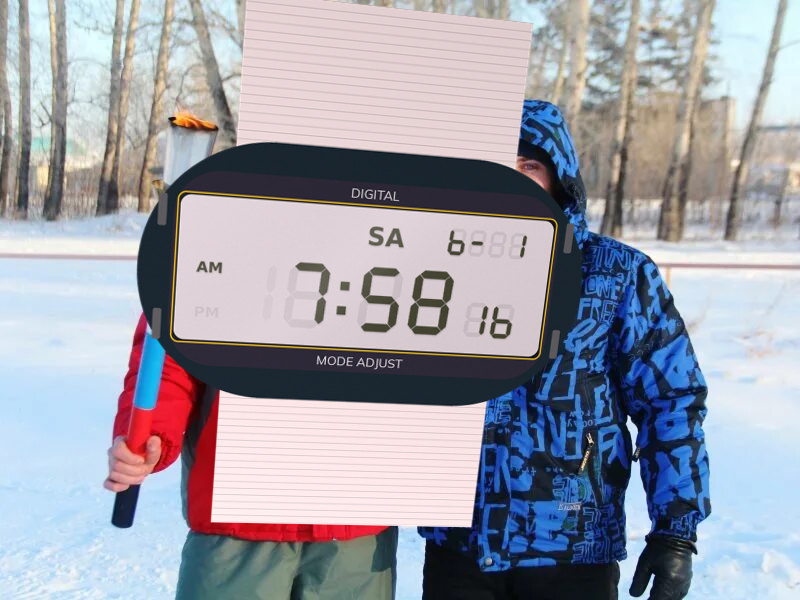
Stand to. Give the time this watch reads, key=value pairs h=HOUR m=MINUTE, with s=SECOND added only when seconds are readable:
h=7 m=58 s=16
